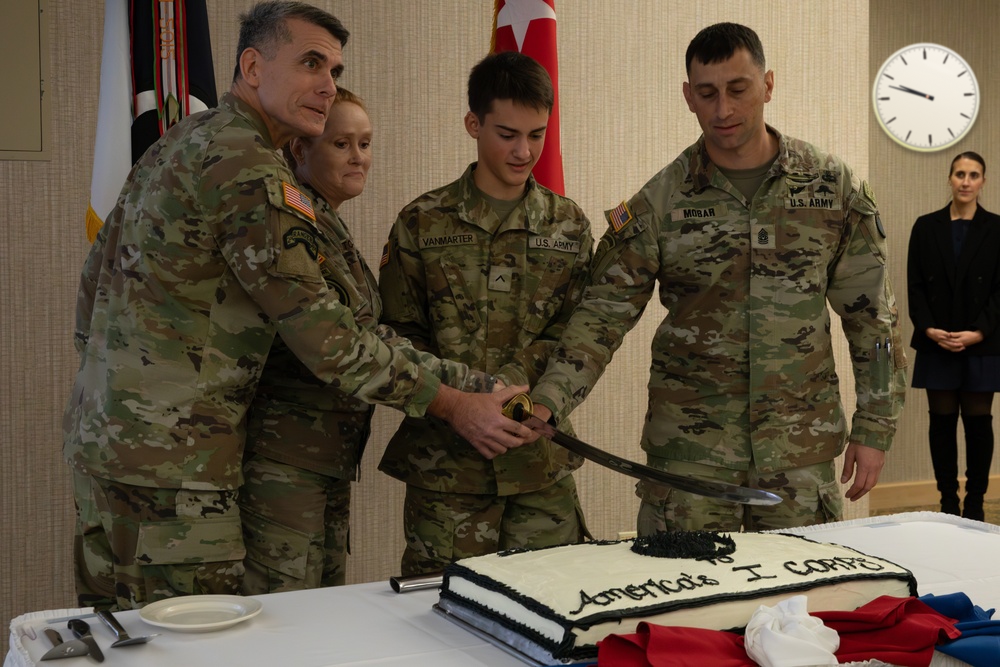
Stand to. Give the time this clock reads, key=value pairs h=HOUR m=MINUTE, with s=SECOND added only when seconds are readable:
h=9 m=48
